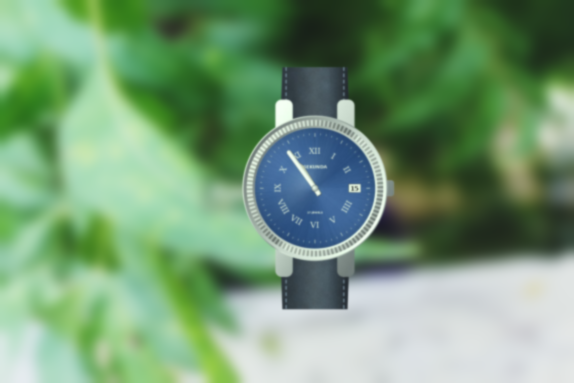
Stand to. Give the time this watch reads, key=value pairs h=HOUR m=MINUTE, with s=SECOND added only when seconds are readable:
h=10 m=54
